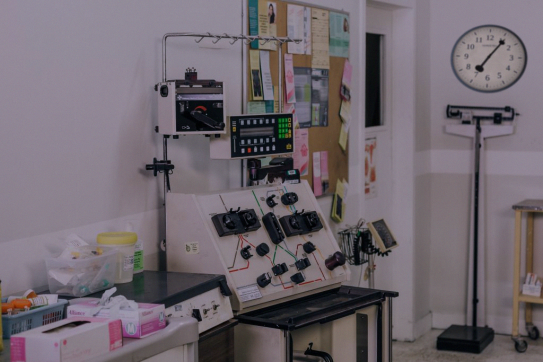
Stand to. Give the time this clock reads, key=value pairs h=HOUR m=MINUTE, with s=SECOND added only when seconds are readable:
h=7 m=6
